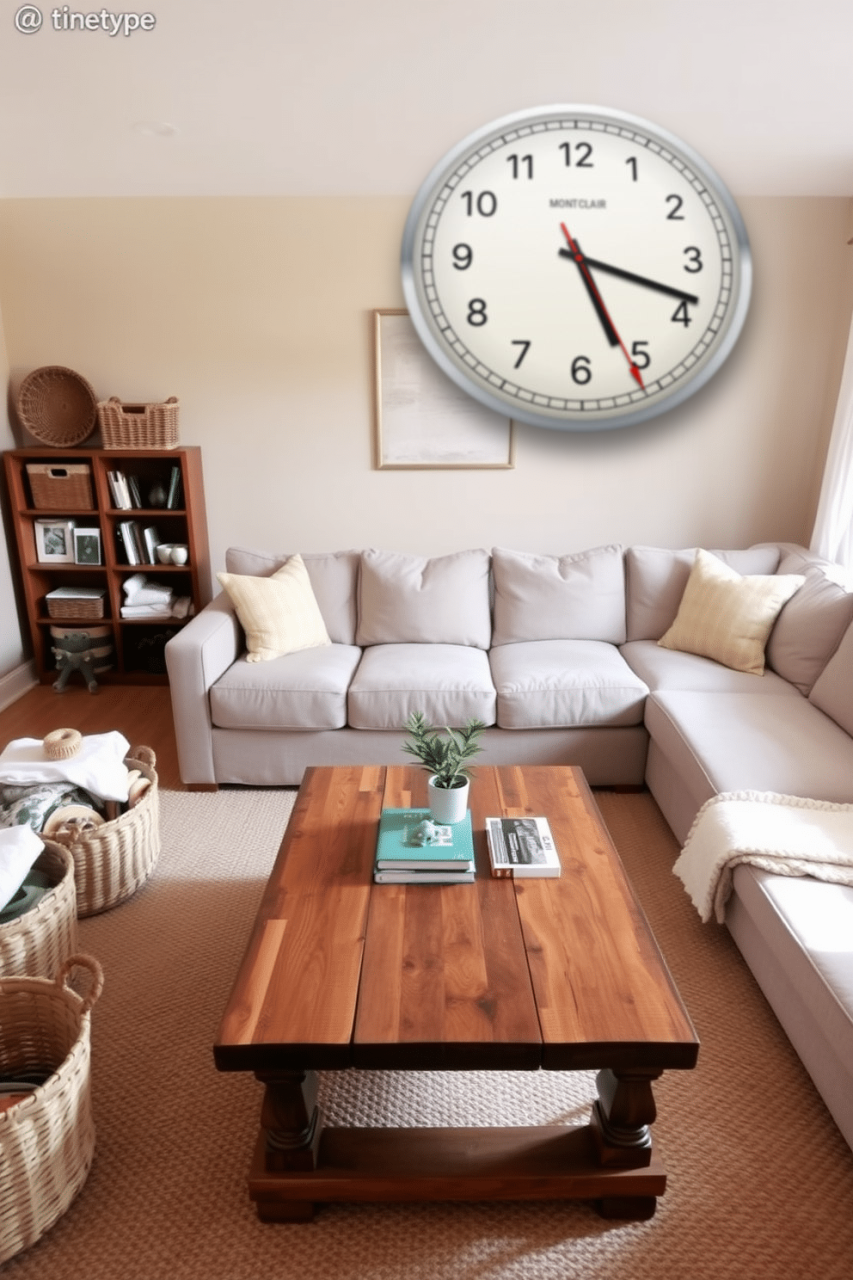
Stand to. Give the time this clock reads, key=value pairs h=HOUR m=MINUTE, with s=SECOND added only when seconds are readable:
h=5 m=18 s=26
